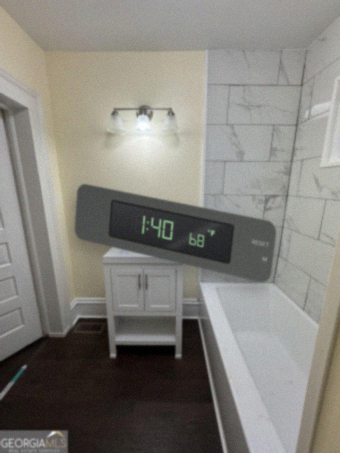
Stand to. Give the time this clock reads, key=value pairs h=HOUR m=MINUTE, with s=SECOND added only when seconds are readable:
h=1 m=40
